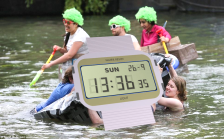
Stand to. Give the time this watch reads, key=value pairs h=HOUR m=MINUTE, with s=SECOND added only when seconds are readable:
h=13 m=36 s=35
